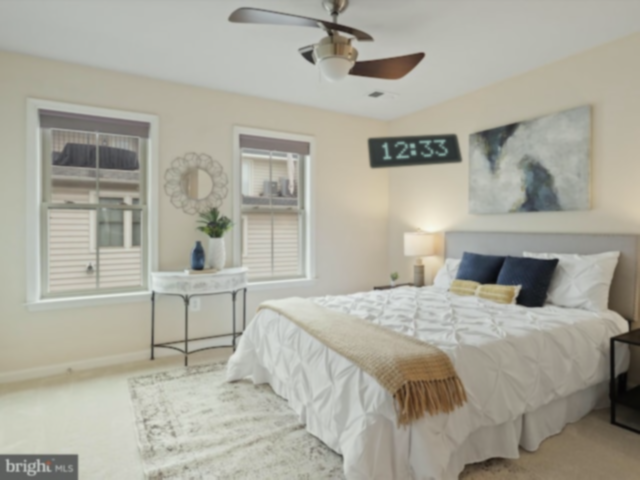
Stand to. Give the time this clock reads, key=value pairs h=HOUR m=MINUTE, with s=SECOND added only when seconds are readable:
h=12 m=33
